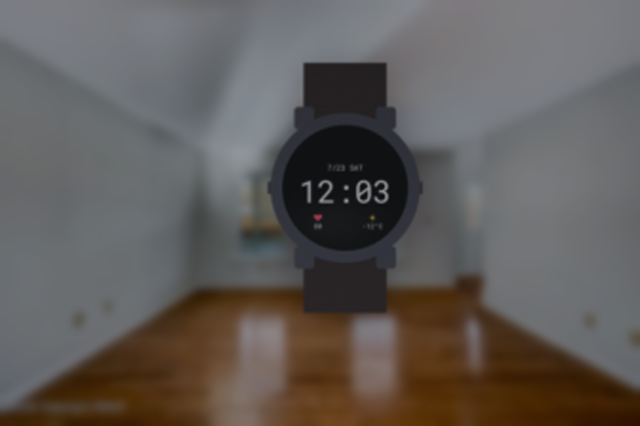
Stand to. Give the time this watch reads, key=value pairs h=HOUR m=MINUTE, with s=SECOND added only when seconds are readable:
h=12 m=3
